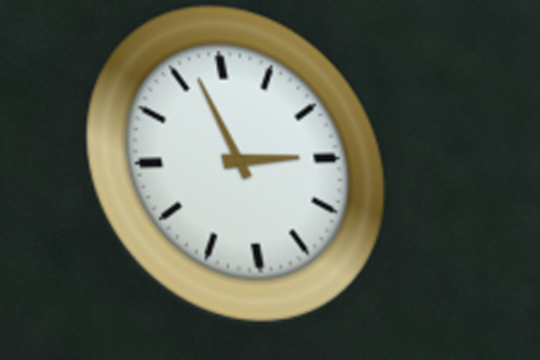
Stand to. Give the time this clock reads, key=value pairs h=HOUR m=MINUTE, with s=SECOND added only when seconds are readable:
h=2 m=57
